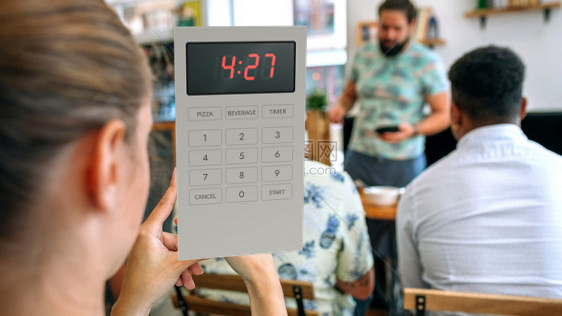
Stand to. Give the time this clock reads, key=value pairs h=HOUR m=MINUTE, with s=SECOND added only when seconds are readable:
h=4 m=27
